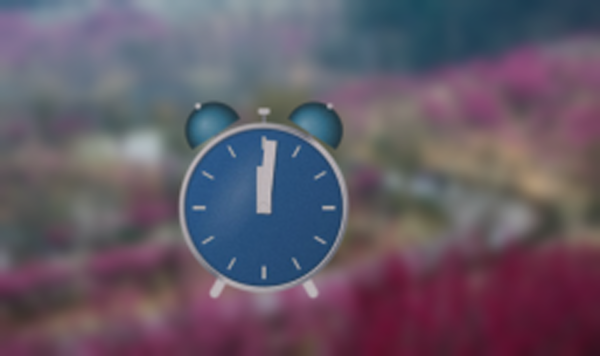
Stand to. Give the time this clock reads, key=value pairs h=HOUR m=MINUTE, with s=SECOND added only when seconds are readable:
h=12 m=1
